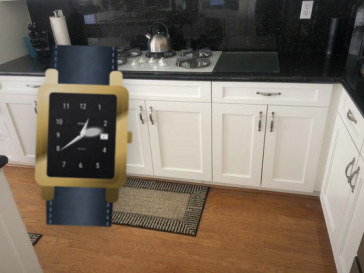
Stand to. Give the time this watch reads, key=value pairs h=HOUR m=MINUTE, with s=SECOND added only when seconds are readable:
h=12 m=39
